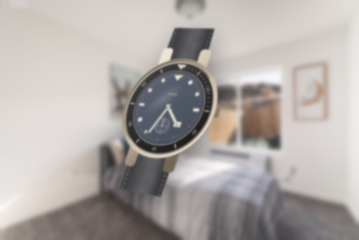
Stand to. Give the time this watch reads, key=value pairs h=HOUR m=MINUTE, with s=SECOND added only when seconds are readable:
h=4 m=34
